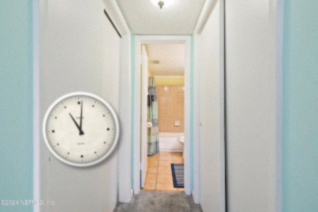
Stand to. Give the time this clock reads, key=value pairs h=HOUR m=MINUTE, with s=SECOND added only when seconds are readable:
h=11 m=1
